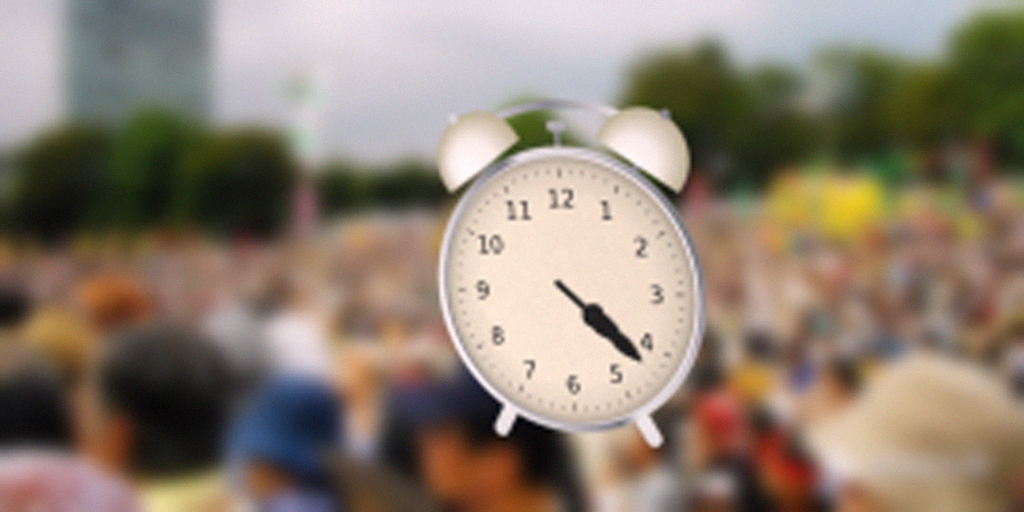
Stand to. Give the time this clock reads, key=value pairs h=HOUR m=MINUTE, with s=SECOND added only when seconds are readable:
h=4 m=22
